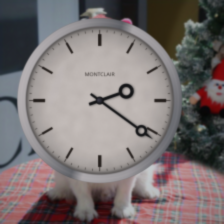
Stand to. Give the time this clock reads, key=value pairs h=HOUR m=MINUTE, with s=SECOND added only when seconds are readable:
h=2 m=21
